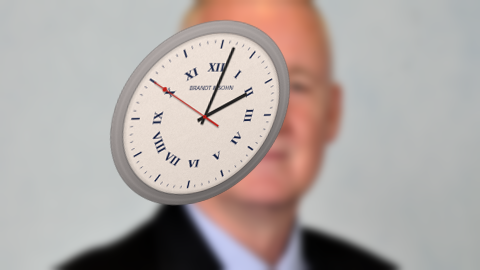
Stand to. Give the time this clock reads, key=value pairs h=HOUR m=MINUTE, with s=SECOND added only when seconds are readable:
h=2 m=1 s=50
